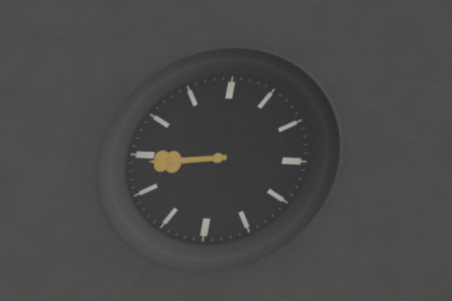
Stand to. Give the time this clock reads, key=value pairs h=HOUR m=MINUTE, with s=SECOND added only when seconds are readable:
h=8 m=44
